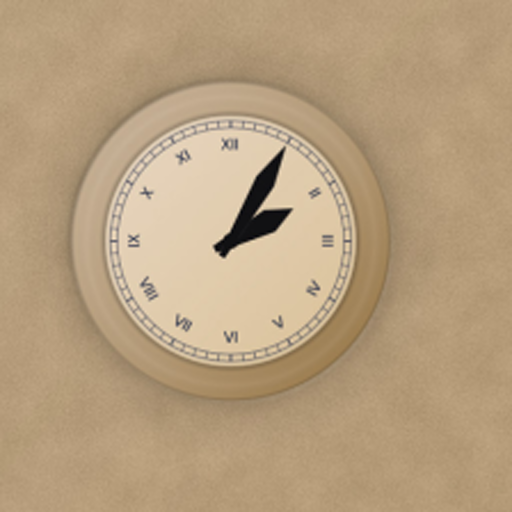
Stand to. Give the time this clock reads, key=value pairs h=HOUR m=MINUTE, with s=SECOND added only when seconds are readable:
h=2 m=5
